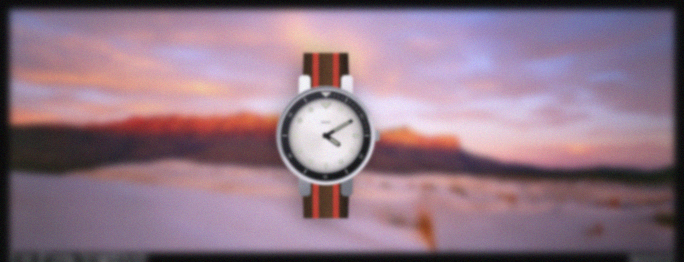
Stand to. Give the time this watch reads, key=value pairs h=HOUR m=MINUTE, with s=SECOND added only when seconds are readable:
h=4 m=10
